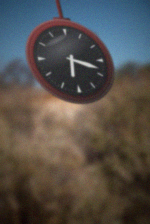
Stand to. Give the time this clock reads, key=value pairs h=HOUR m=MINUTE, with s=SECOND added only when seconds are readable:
h=6 m=18
